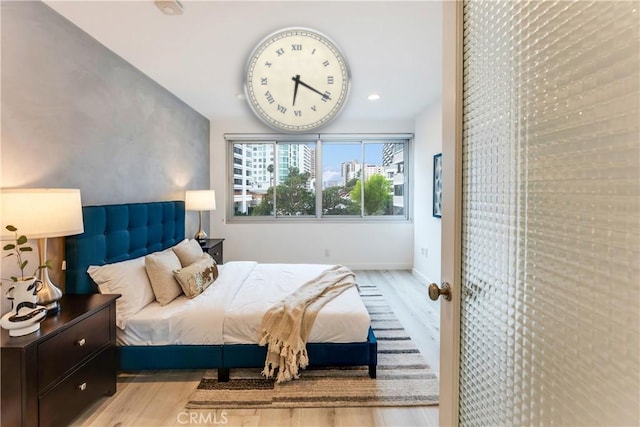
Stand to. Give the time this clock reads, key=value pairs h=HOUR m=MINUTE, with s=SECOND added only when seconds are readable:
h=6 m=20
